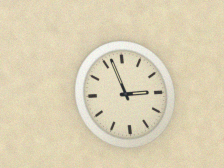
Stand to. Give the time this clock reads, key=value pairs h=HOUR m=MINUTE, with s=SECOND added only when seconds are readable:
h=2 m=57
